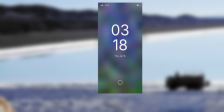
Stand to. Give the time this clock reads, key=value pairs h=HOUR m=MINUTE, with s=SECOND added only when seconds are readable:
h=3 m=18
